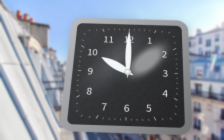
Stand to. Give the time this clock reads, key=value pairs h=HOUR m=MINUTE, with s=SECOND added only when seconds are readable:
h=10 m=0
